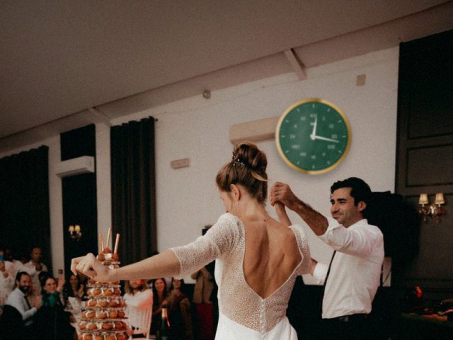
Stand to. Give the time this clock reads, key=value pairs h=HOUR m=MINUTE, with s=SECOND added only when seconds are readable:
h=12 m=17
